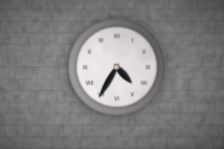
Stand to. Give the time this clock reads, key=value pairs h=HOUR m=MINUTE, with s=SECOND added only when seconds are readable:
h=4 m=35
